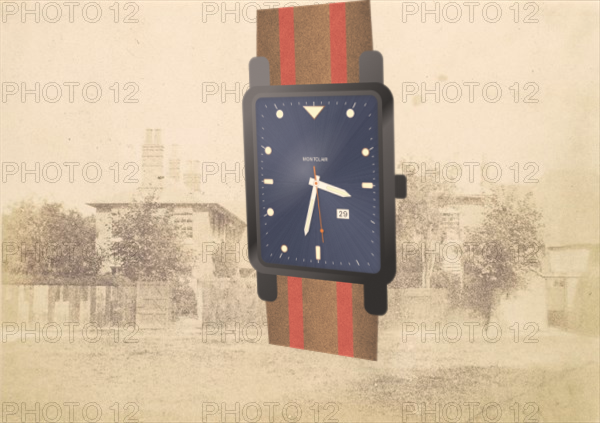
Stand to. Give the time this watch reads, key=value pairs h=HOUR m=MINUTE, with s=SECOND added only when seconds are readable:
h=3 m=32 s=29
